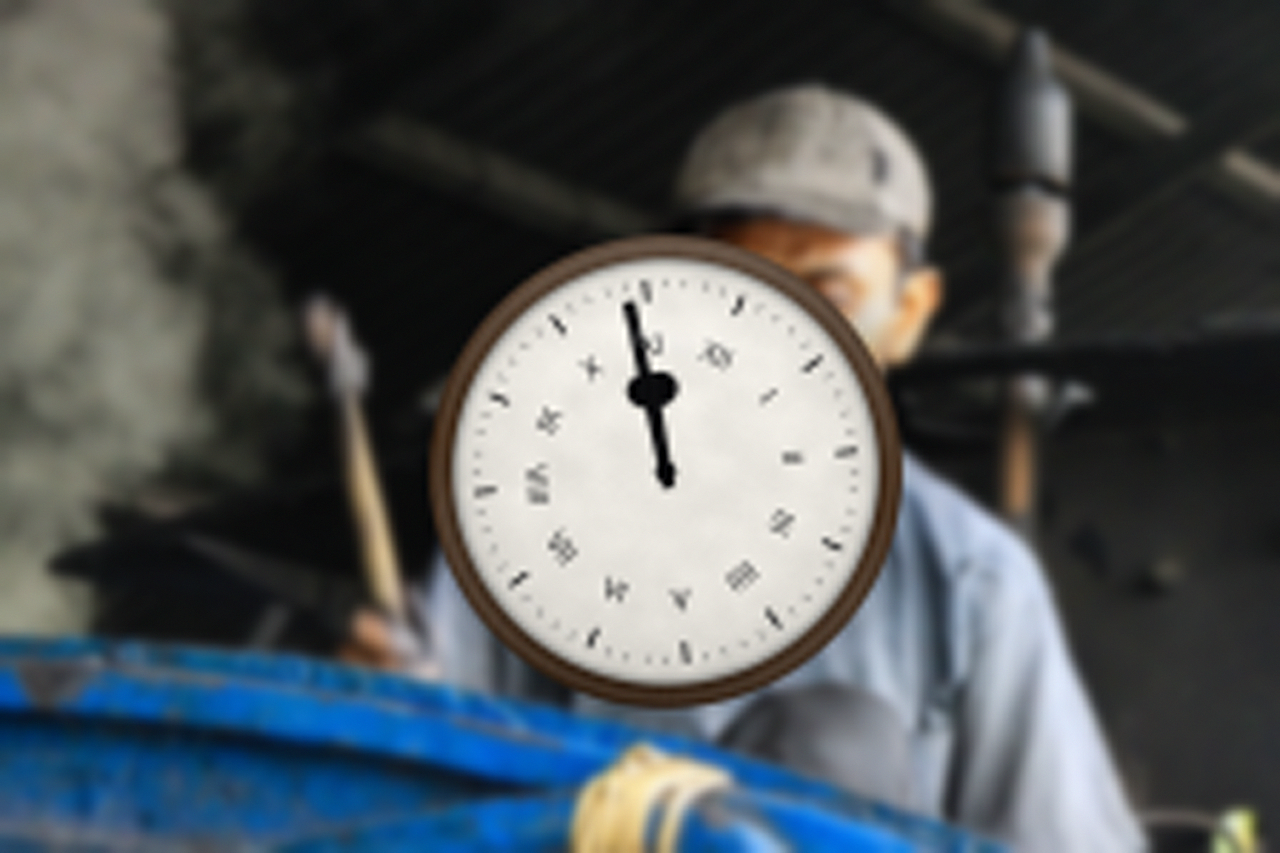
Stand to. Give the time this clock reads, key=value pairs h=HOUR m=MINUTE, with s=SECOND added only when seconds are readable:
h=10 m=54
